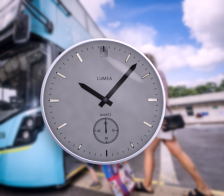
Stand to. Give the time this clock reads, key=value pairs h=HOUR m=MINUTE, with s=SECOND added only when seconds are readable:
h=10 m=7
